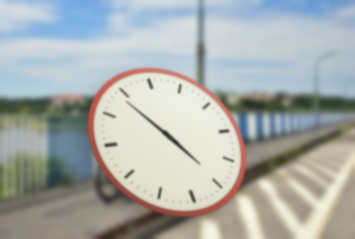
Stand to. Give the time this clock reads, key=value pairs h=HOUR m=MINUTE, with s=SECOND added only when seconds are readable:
h=4 m=54
